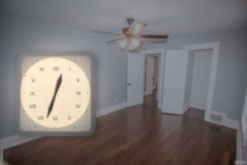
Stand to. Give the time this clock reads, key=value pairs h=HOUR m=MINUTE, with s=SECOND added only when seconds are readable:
h=12 m=33
